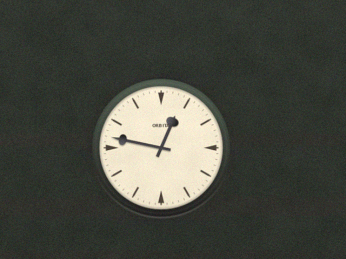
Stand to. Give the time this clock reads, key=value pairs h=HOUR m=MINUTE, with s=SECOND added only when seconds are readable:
h=12 m=47
